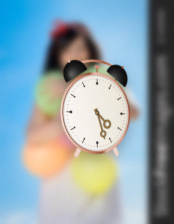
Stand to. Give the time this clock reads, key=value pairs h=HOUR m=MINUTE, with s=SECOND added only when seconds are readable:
h=4 m=27
